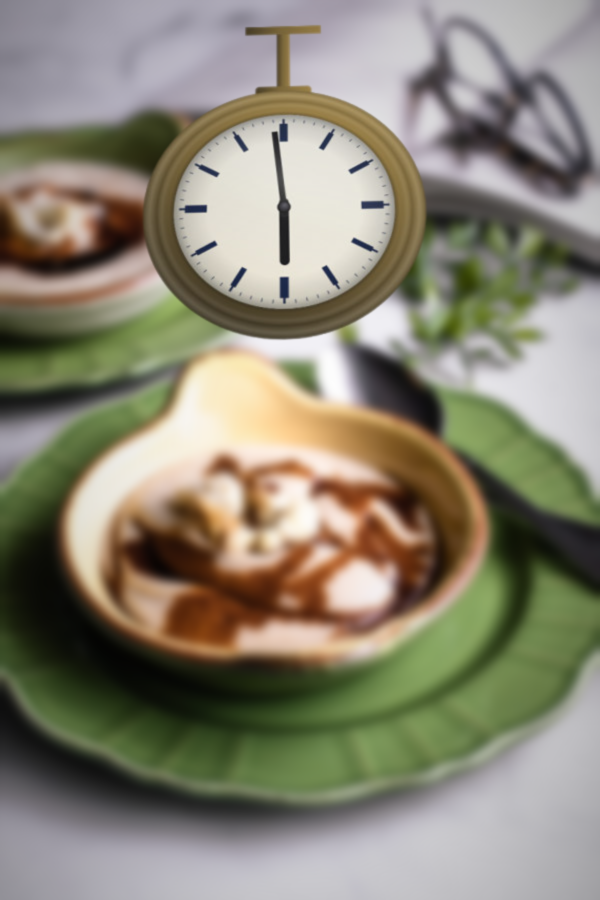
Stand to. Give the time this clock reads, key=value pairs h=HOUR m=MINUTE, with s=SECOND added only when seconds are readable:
h=5 m=59
